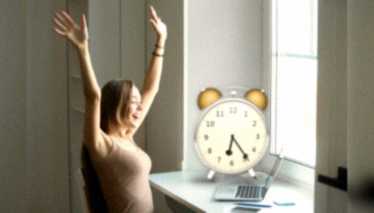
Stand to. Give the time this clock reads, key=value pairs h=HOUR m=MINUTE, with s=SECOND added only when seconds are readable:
h=6 m=24
